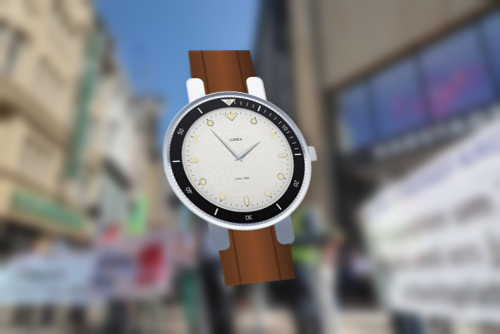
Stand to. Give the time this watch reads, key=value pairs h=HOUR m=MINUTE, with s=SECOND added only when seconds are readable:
h=1 m=54
